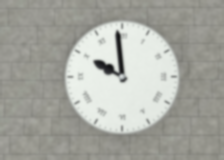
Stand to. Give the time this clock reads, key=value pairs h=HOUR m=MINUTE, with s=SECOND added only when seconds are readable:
h=9 m=59
